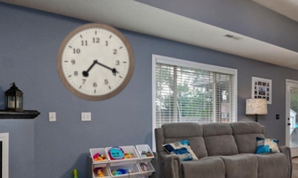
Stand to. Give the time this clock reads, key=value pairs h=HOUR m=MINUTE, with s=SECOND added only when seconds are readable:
h=7 m=19
